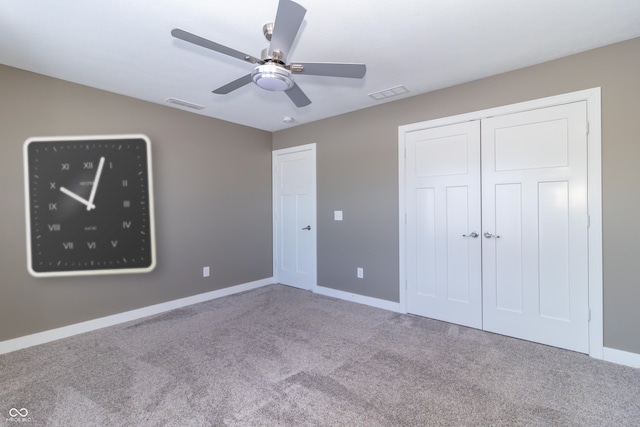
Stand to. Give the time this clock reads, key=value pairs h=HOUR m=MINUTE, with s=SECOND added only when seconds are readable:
h=10 m=3
